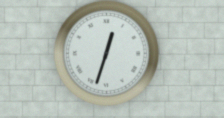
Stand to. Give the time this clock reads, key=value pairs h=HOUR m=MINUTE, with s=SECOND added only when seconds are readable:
h=12 m=33
